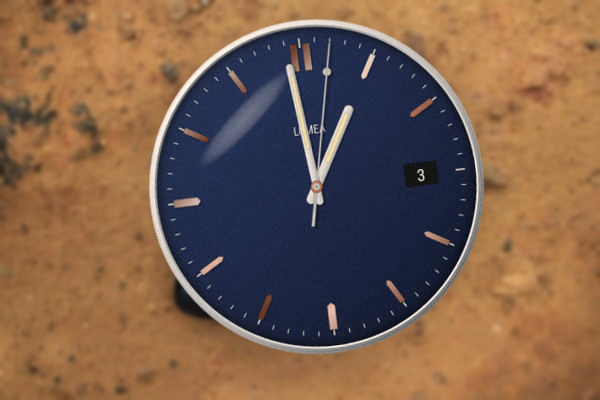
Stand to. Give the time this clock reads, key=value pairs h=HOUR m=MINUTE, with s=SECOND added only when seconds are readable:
h=12 m=59 s=2
